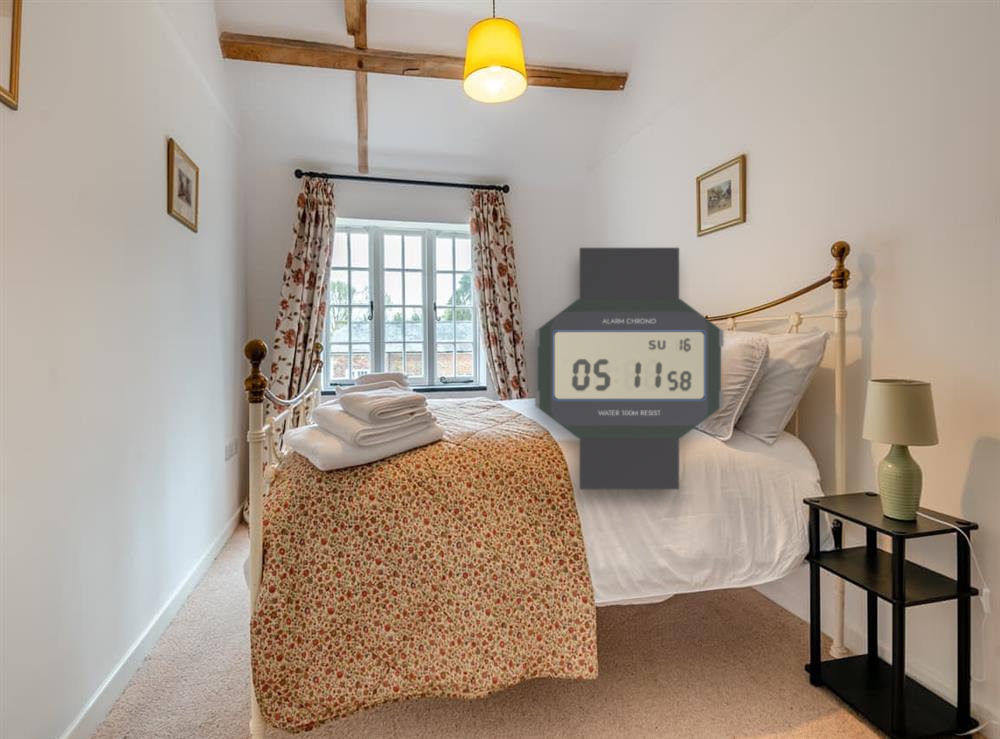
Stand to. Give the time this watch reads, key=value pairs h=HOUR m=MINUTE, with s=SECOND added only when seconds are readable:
h=5 m=11 s=58
